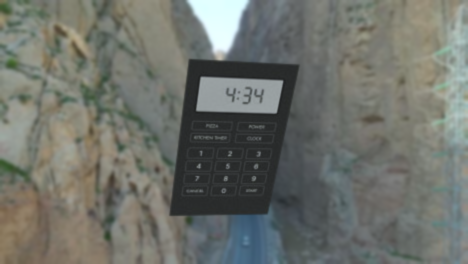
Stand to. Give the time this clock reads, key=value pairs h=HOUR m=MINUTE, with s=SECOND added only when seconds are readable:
h=4 m=34
